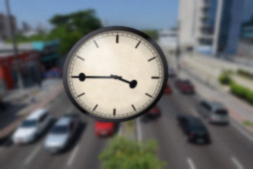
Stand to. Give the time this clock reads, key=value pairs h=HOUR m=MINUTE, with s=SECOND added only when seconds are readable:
h=3 m=45
